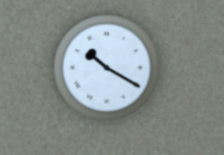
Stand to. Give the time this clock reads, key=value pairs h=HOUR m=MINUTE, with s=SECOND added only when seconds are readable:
h=10 m=20
